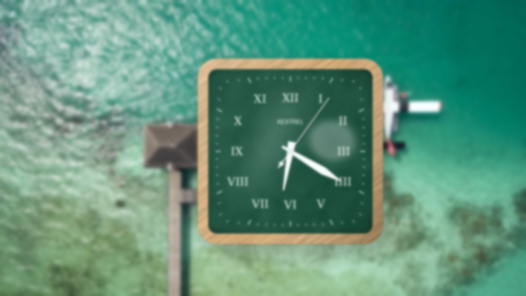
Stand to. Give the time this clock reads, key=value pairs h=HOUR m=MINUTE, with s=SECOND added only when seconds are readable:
h=6 m=20 s=6
